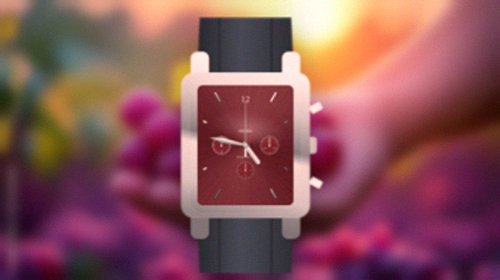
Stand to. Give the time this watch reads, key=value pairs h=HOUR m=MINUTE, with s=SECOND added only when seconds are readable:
h=4 m=47
